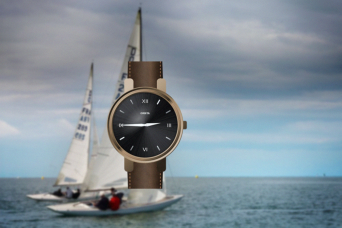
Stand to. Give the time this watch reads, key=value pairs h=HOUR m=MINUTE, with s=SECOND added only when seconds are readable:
h=2 m=45
